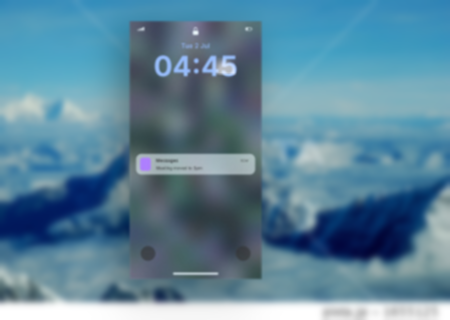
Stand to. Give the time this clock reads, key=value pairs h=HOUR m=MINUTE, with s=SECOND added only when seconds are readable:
h=4 m=45
